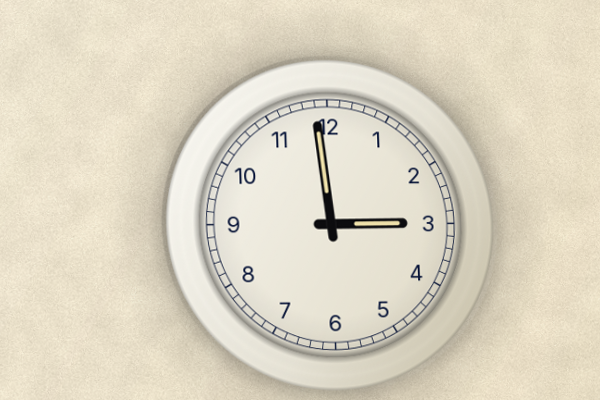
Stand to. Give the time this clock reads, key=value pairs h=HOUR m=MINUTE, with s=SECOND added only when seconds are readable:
h=2 m=59
